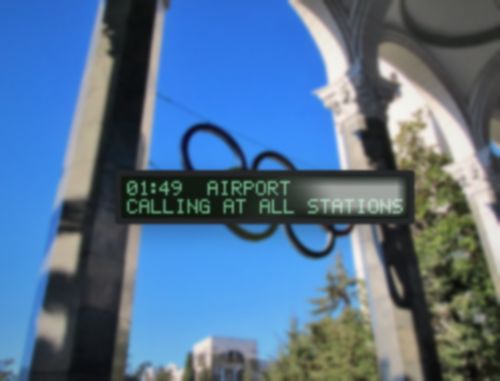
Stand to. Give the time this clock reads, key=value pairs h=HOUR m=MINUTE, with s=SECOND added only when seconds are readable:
h=1 m=49
